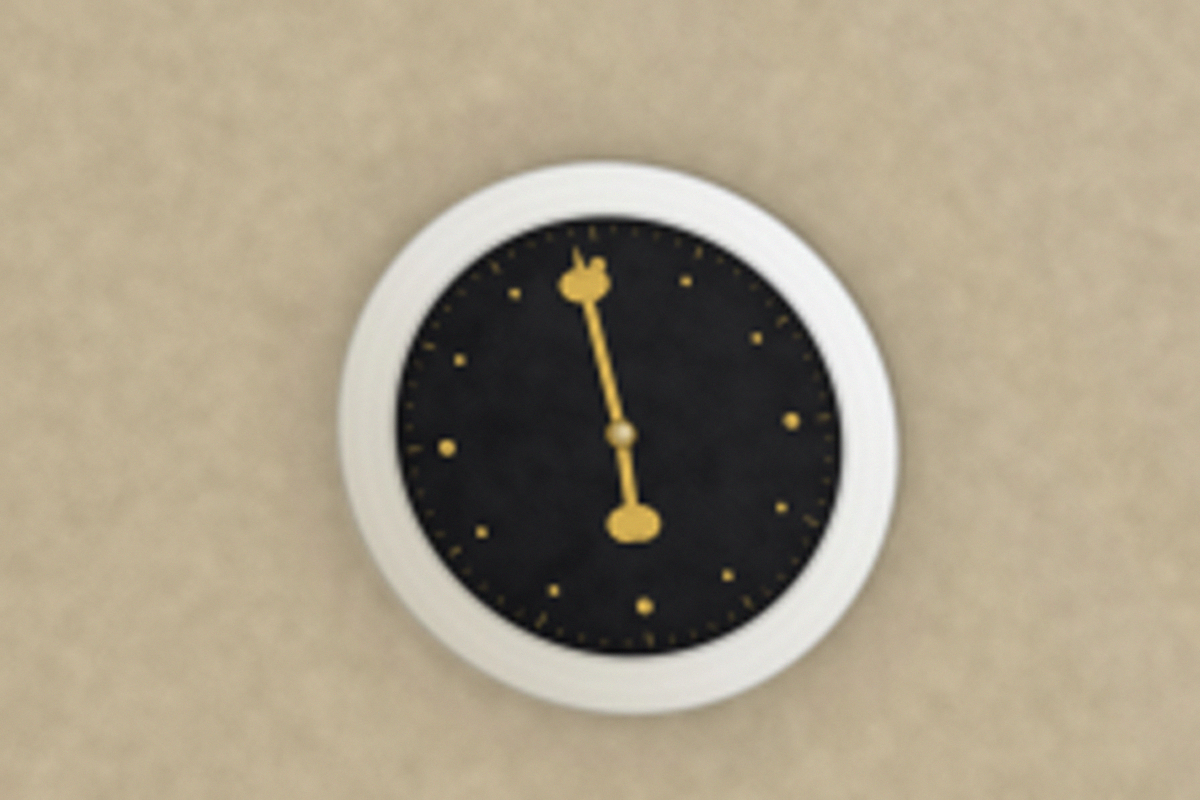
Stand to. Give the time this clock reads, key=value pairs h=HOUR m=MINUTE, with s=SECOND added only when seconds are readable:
h=5 m=59
